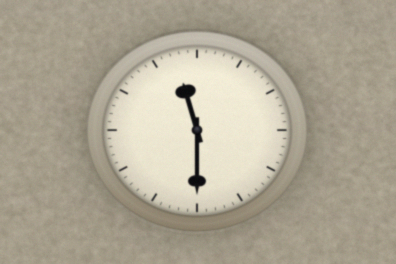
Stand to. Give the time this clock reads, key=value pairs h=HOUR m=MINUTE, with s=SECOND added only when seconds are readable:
h=11 m=30
